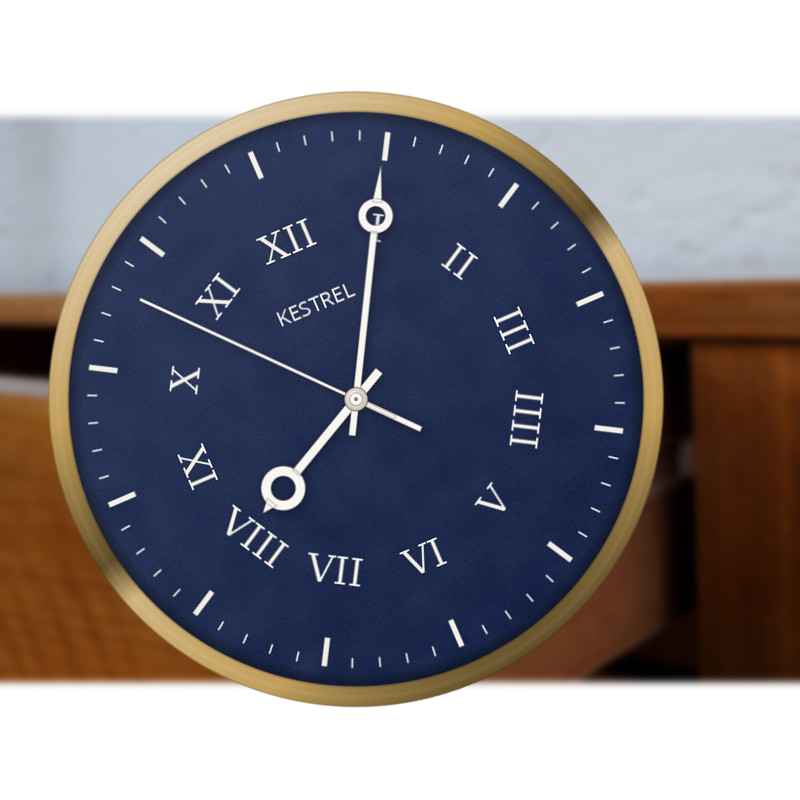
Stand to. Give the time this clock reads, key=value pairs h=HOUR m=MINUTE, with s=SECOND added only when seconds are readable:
h=8 m=4 s=53
